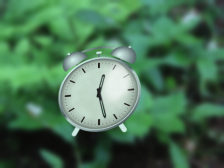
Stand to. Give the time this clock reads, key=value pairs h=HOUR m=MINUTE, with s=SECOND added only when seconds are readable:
h=12 m=28
